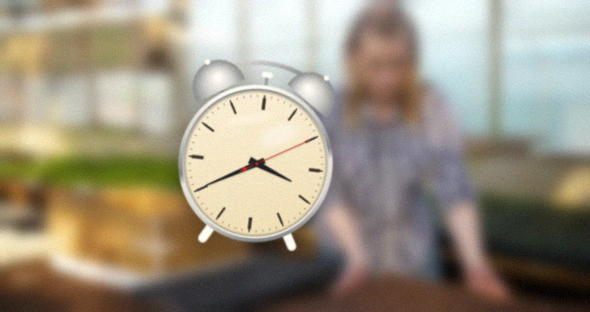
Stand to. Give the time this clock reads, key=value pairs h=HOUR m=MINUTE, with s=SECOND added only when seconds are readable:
h=3 m=40 s=10
